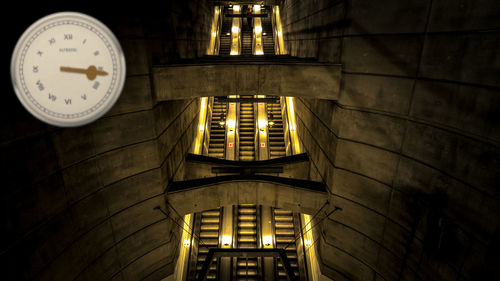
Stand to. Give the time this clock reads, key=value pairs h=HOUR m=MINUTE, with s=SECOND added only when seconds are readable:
h=3 m=16
